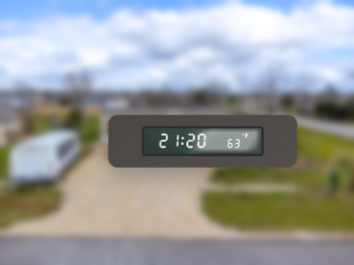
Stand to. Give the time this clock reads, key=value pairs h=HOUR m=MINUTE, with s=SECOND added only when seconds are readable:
h=21 m=20
